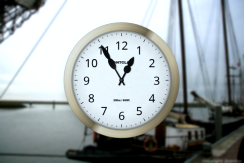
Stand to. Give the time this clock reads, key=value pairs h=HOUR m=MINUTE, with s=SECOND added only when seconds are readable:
h=12 m=55
